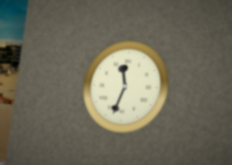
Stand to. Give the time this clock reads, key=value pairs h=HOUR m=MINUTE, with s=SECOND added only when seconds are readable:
h=11 m=33
